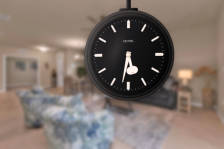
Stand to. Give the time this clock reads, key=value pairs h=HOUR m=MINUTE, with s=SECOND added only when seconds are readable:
h=5 m=32
